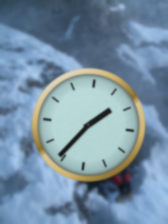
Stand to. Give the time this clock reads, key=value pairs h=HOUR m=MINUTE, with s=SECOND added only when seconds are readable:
h=1 m=36
